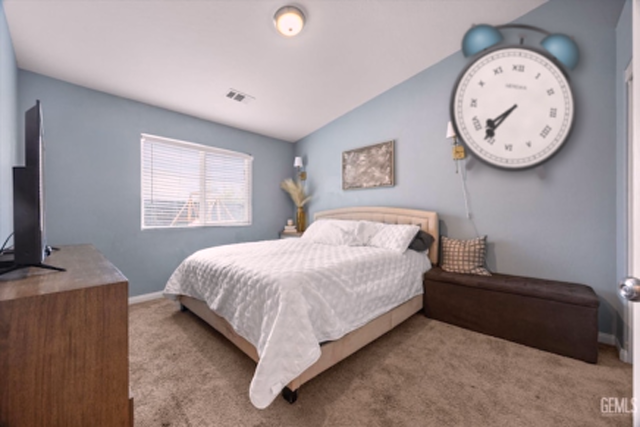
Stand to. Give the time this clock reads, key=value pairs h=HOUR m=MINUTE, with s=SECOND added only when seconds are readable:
h=7 m=36
